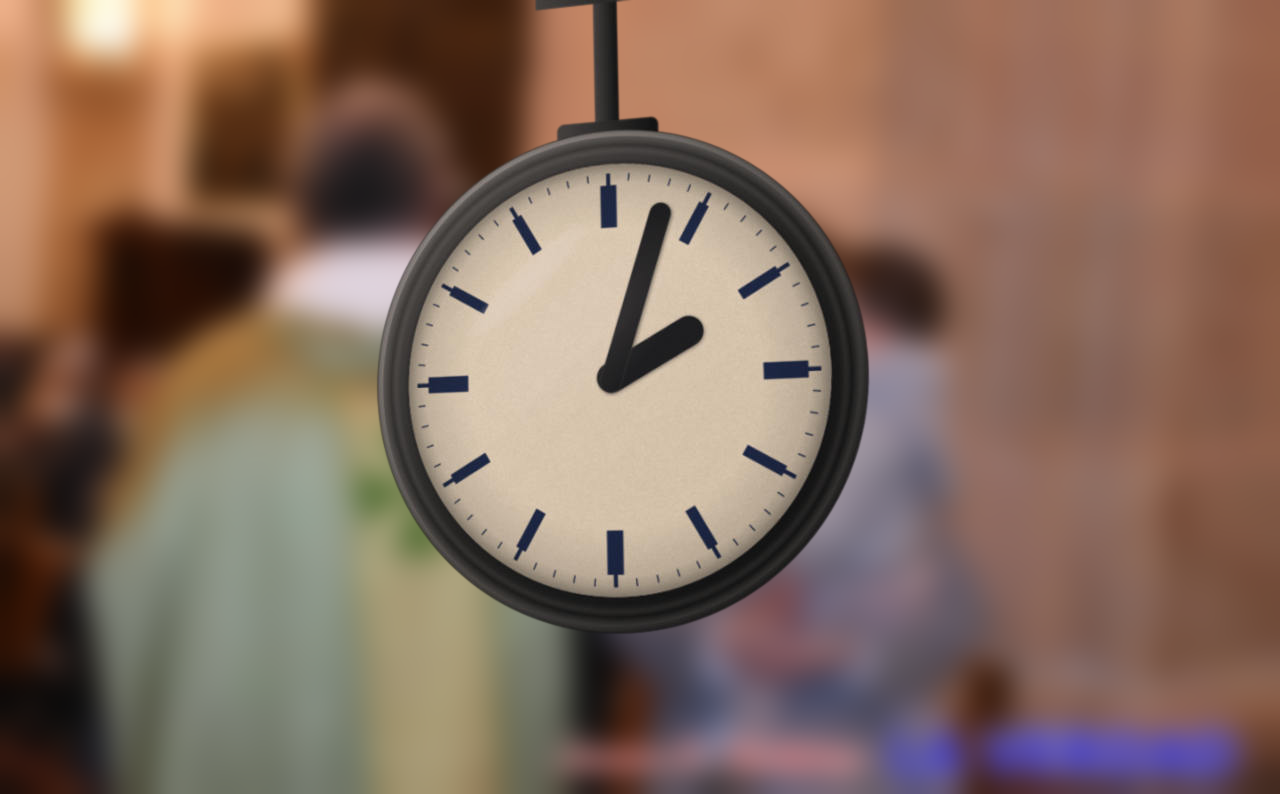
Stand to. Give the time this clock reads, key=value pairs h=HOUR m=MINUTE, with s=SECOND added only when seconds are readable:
h=2 m=3
